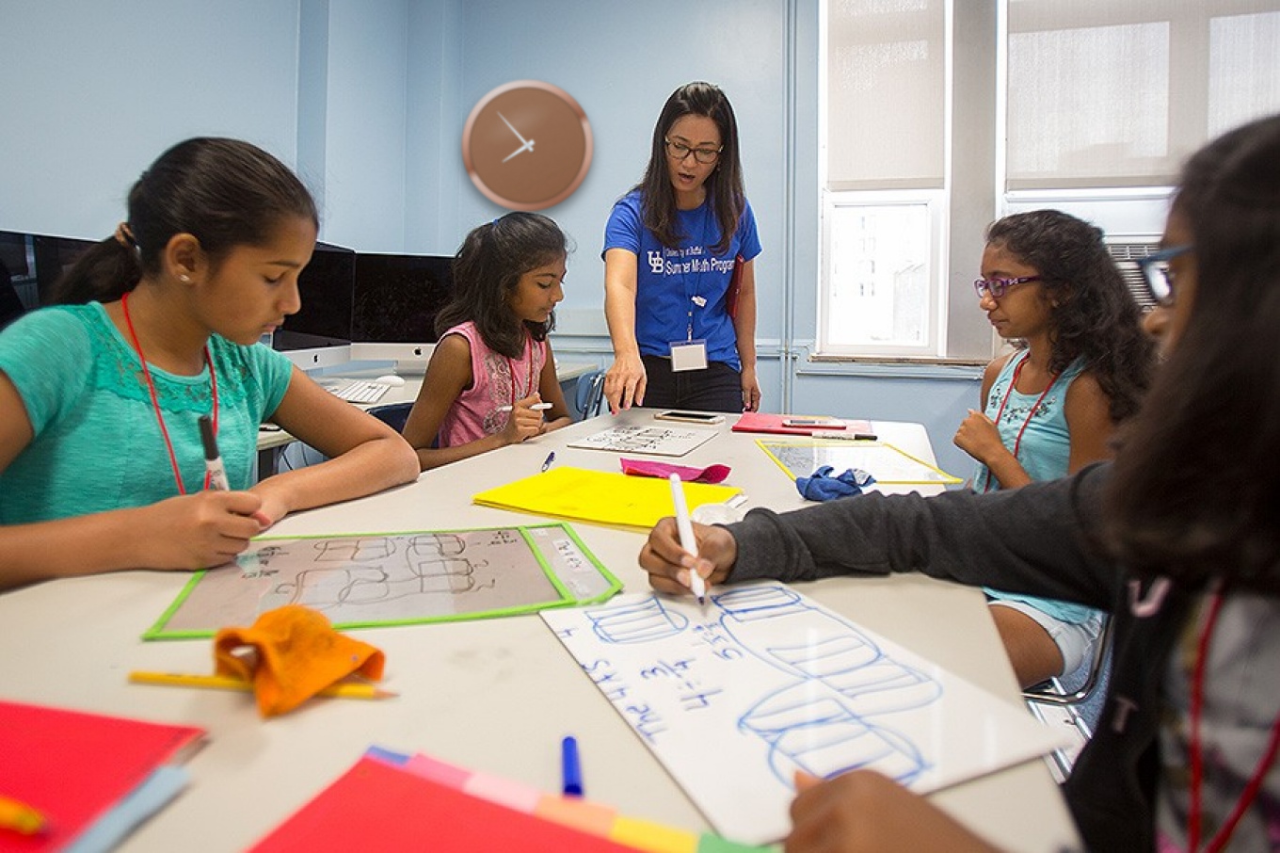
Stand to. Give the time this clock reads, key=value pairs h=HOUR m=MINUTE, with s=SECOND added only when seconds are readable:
h=7 m=53
